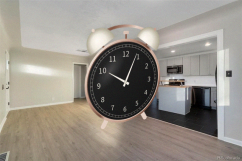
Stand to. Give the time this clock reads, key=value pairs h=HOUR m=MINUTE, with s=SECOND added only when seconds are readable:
h=10 m=4
